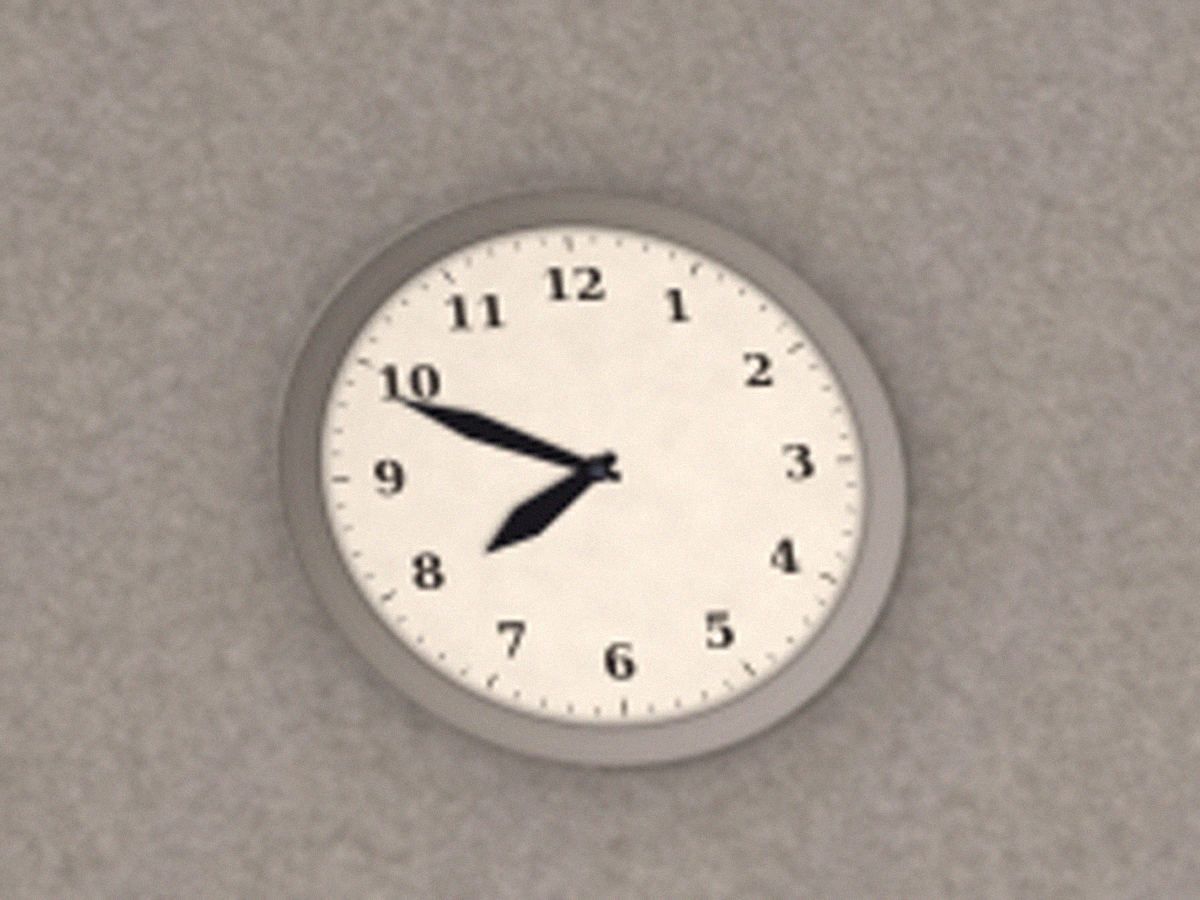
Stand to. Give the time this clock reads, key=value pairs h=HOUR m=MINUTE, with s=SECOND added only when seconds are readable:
h=7 m=49
